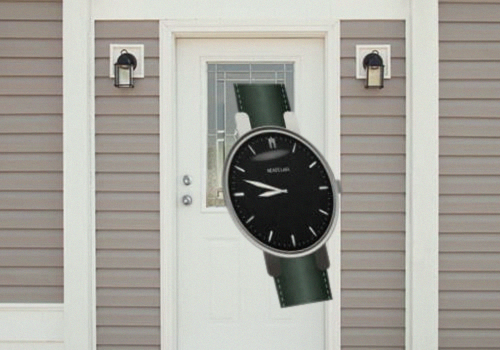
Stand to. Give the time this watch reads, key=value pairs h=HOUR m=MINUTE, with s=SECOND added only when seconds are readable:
h=8 m=48
